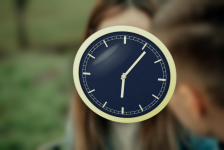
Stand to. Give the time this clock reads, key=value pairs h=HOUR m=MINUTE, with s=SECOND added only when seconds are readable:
h=6 m=6
